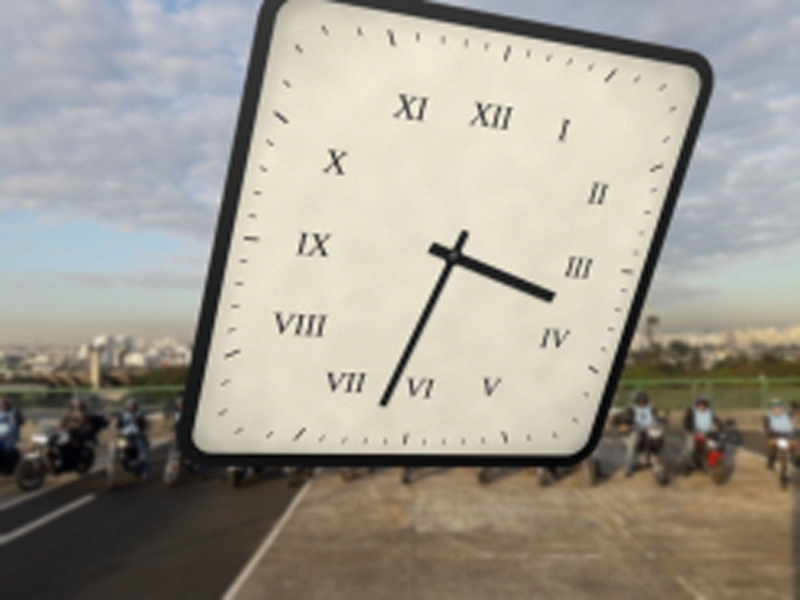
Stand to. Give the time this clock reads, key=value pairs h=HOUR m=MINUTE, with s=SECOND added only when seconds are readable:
h=3 m=32
